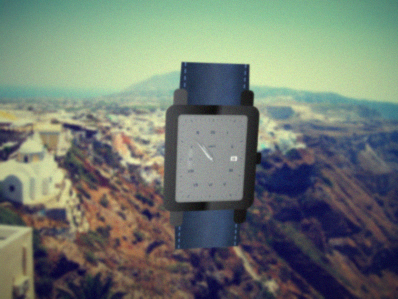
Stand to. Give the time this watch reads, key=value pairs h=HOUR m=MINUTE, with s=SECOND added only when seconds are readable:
h=10 m=53
